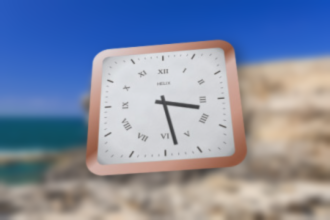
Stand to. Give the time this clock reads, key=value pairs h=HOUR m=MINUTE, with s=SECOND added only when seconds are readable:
h=3 m=28
